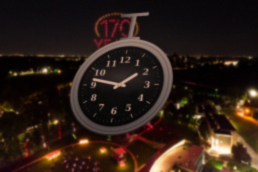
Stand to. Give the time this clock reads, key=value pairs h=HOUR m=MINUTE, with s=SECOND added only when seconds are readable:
h=1 m=47
